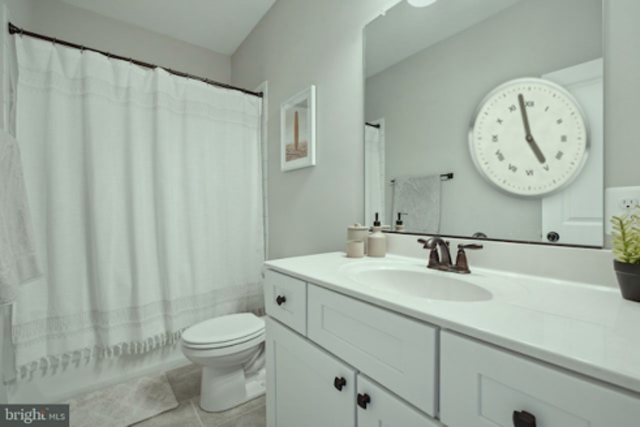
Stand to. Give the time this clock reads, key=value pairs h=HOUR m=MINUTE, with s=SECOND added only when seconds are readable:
h=4 m=58
